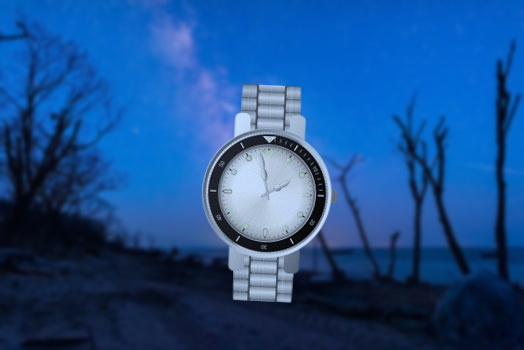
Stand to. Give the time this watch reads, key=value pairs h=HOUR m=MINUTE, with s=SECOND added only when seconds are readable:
h=1 m=58
